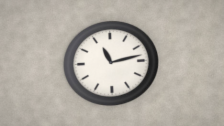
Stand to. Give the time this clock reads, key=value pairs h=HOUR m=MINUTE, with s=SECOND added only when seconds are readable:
h=11 m=13
